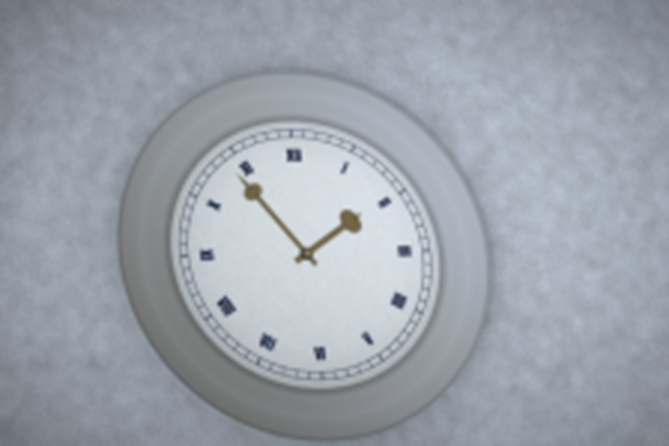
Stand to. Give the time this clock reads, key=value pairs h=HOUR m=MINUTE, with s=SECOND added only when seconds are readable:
h=1 m=54
